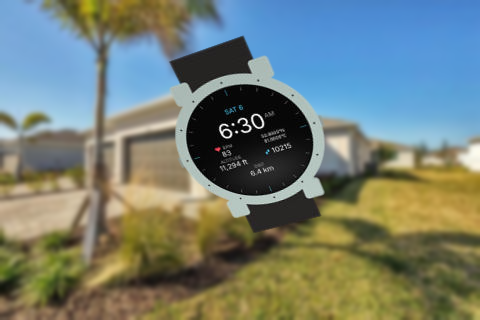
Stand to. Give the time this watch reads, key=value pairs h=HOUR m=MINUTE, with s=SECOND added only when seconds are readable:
h=6 m=30
